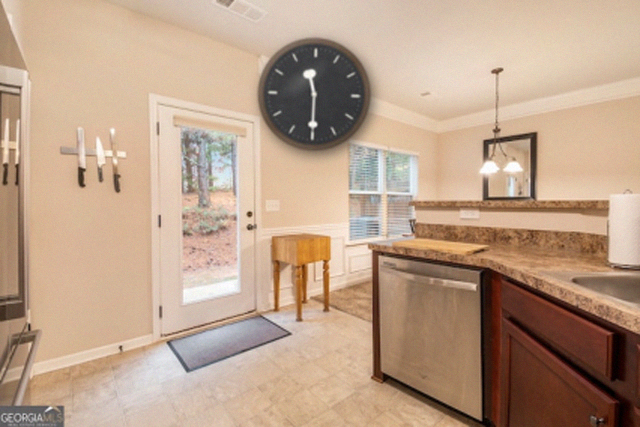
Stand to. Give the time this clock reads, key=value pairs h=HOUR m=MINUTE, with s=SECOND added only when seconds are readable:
h=11 m=30
